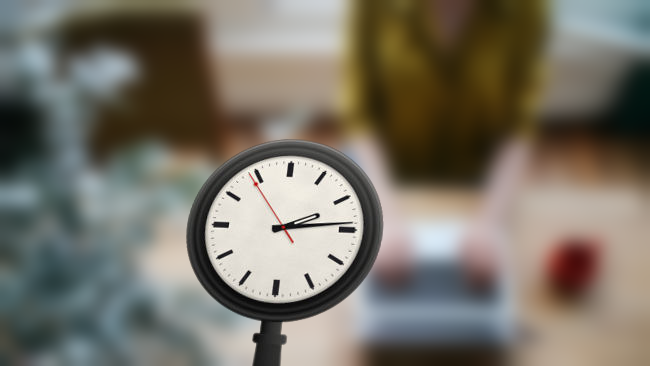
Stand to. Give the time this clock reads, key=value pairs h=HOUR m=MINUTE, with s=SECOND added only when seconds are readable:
h=2 m=13 s=54
